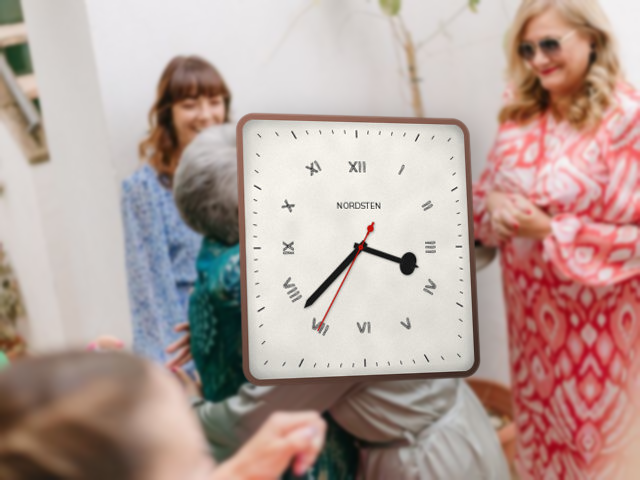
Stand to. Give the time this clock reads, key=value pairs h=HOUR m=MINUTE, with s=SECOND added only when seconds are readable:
h=3 m=37 s=35
